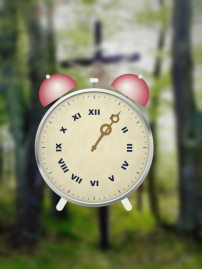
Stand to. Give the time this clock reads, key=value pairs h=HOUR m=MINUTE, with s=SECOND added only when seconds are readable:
h=1 m=6
